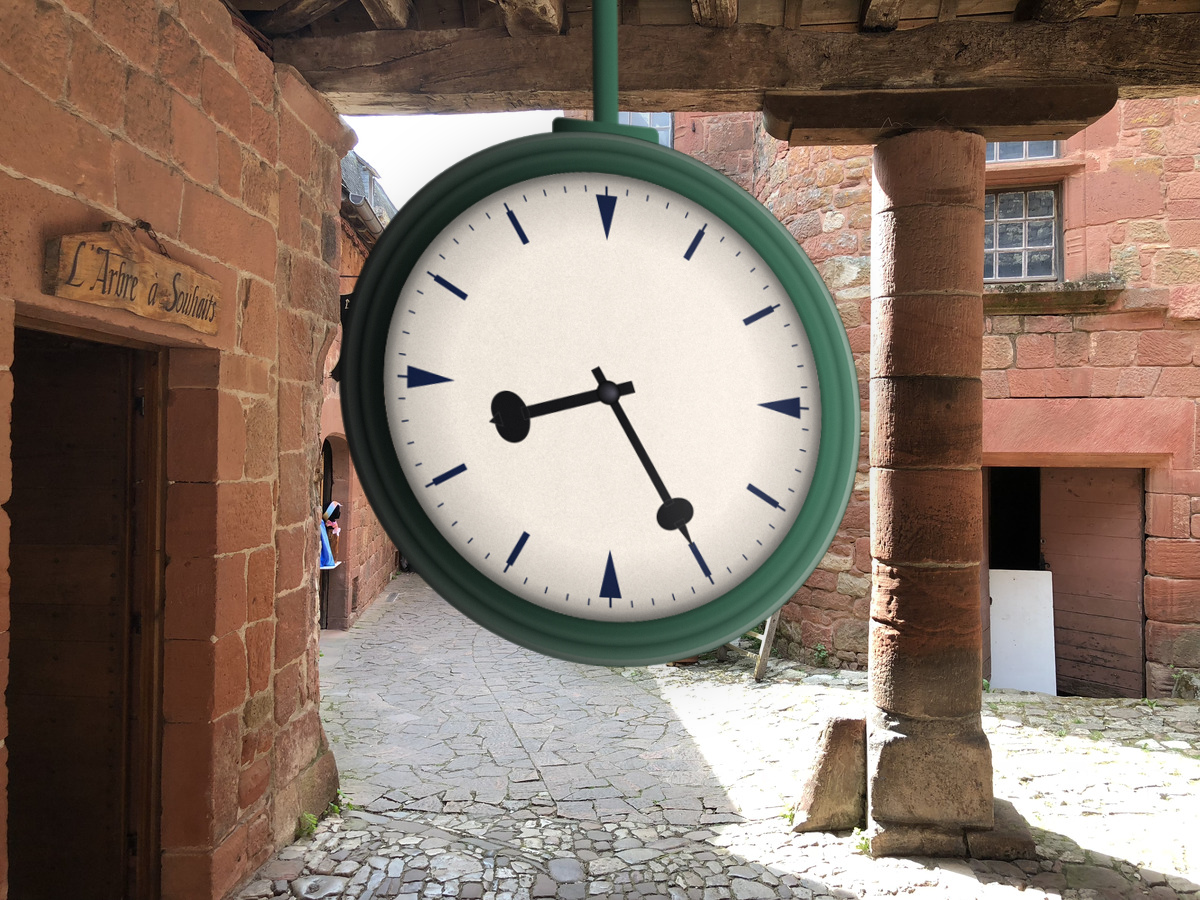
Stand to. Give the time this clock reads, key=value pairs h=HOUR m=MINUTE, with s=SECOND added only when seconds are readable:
h=8 m=25
